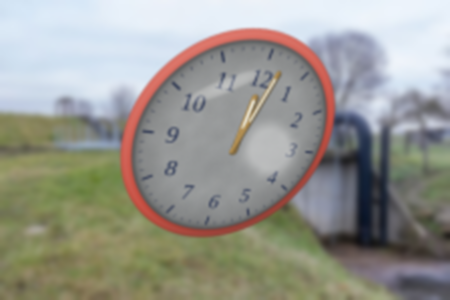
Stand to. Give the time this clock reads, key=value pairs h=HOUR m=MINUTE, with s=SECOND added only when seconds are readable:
h=12 m=2
